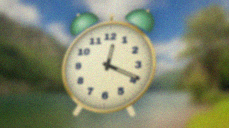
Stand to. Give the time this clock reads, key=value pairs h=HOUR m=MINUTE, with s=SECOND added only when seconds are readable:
h=12 m=19
